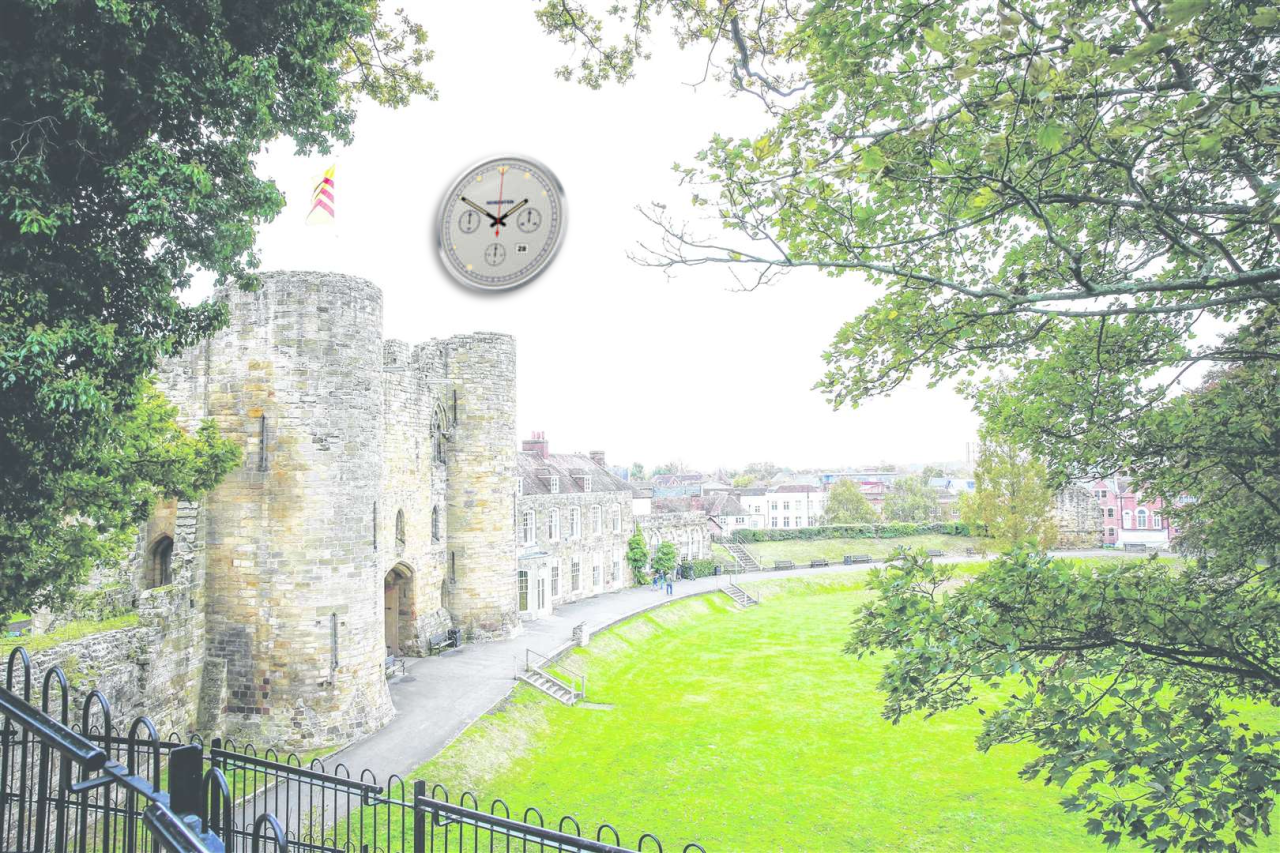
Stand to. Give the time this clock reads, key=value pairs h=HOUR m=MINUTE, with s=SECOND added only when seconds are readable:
h=1 m=50
